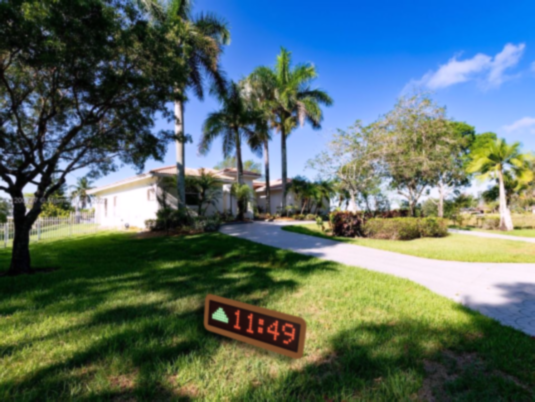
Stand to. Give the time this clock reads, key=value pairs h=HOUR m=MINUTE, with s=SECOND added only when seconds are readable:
h=11 m=49
